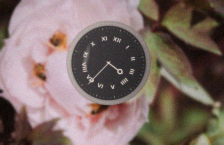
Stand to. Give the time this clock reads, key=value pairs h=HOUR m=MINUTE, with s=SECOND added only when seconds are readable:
h=3 m=34
